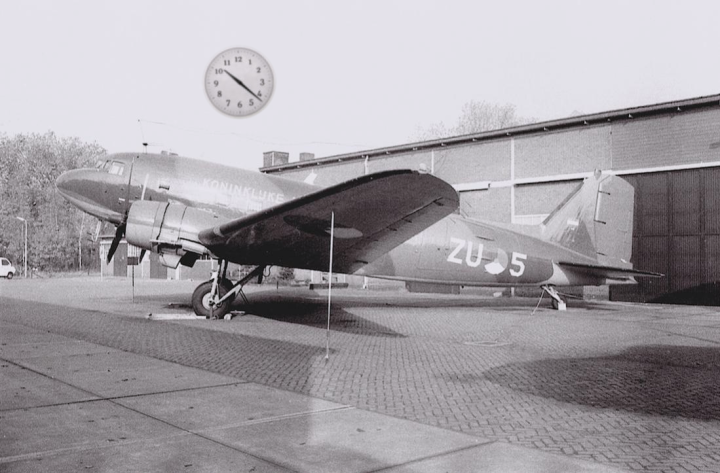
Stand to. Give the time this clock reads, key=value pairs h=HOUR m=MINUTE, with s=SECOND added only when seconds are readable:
h=10 m=22
